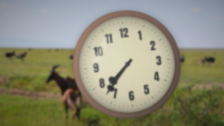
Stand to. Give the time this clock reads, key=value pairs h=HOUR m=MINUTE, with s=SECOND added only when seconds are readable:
h=7 m=37
